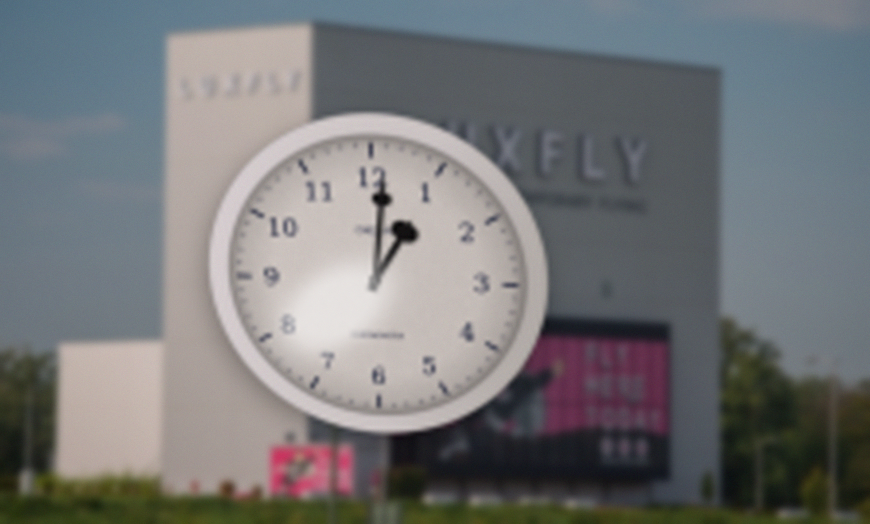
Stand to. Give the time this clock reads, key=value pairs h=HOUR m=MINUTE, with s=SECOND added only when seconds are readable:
h=1 m=1
